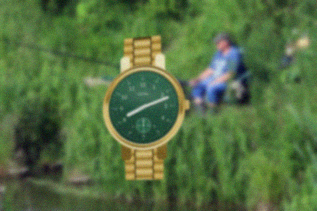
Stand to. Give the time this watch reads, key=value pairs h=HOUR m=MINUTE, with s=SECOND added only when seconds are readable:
h=8 m=12
